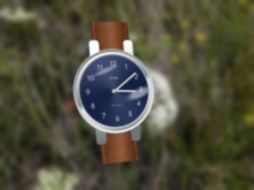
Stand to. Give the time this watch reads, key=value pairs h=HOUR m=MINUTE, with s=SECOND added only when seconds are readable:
h=3 m=9
